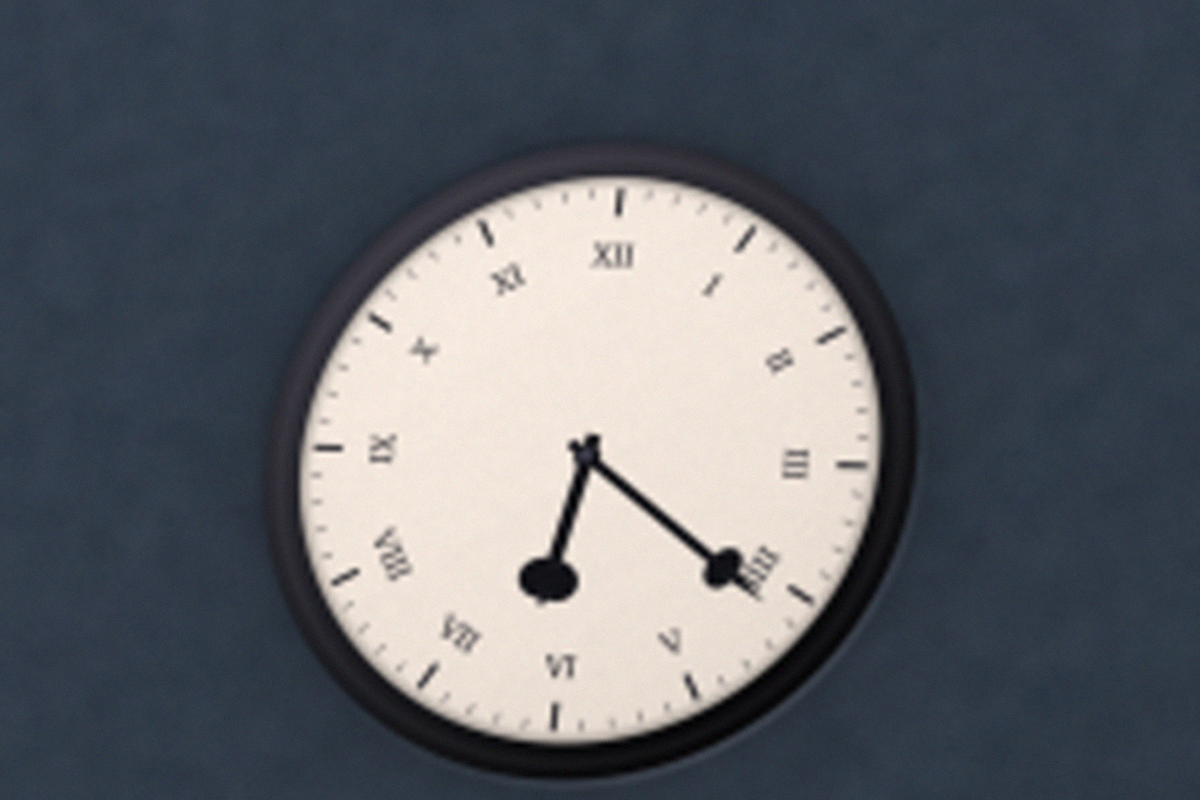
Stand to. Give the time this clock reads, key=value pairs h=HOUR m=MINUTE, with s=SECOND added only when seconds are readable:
h=6 m=21
